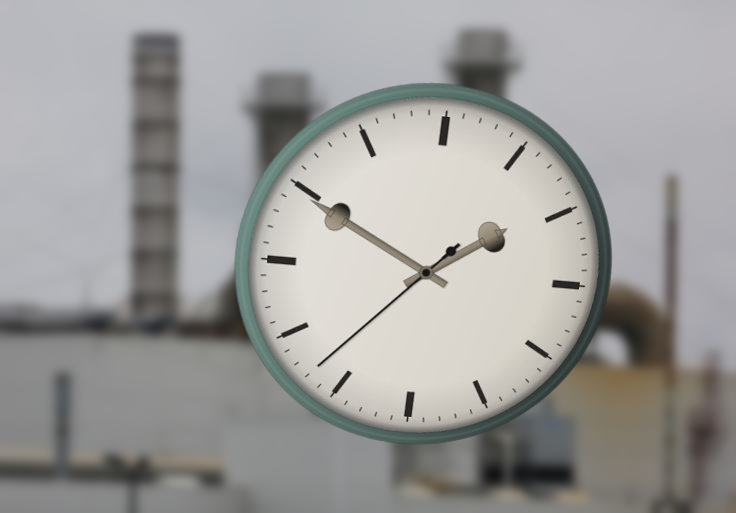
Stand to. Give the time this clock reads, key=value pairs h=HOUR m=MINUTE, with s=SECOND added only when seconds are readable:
h=1 m=49 s=37
